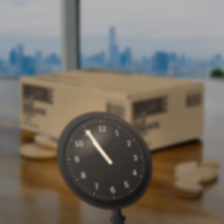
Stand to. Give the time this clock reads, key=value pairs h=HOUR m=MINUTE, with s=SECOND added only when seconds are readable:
h=10 m=55
